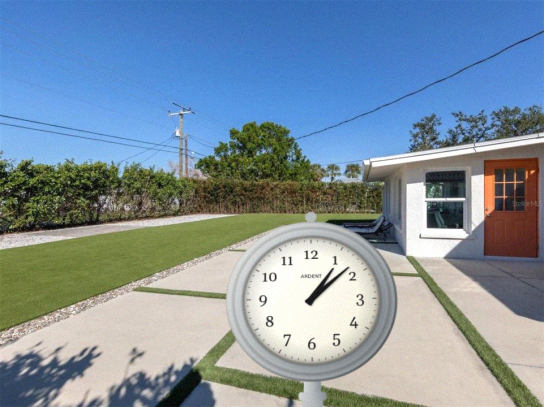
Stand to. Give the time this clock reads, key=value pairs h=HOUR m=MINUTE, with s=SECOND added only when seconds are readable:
h=1 m=8
